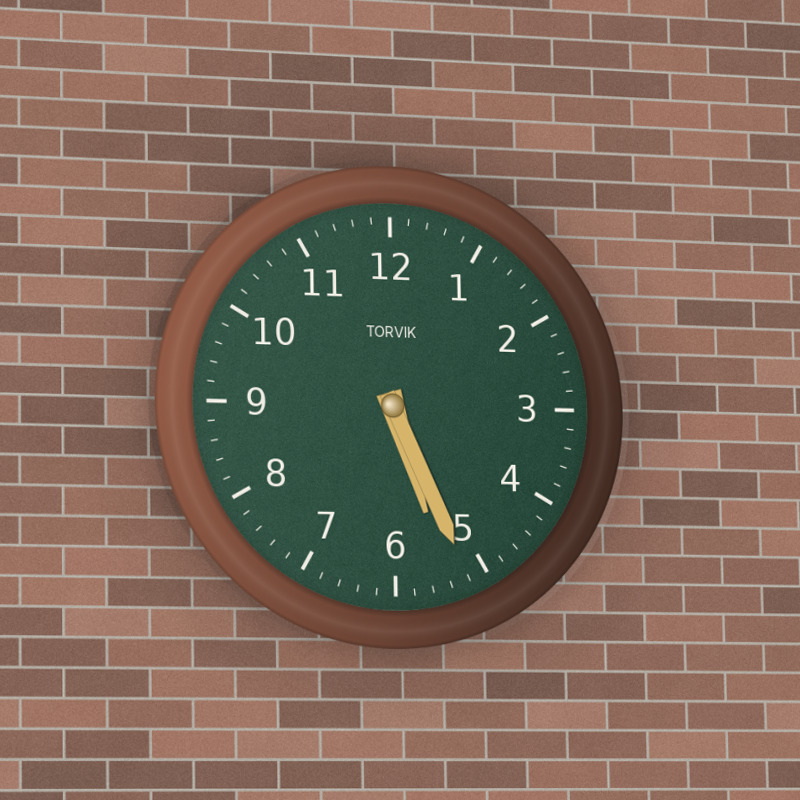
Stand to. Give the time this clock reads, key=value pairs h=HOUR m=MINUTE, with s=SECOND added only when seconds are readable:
h=5 m=26
